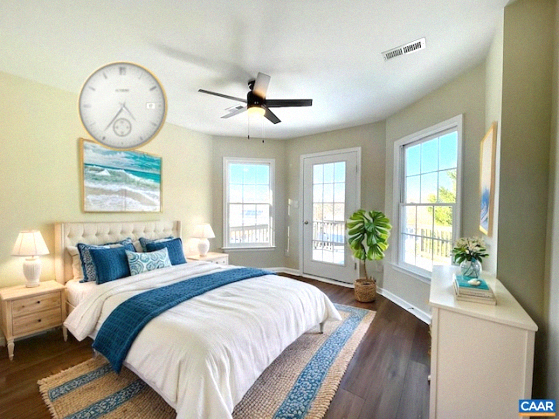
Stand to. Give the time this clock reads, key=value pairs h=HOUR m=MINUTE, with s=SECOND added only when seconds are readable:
h=4 m=36
